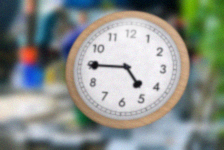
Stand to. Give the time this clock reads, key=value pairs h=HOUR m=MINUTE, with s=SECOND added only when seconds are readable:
h=4 m=45
